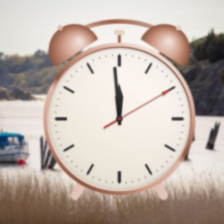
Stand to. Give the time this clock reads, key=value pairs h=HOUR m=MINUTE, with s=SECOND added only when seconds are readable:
h=11 m=59 s=10
